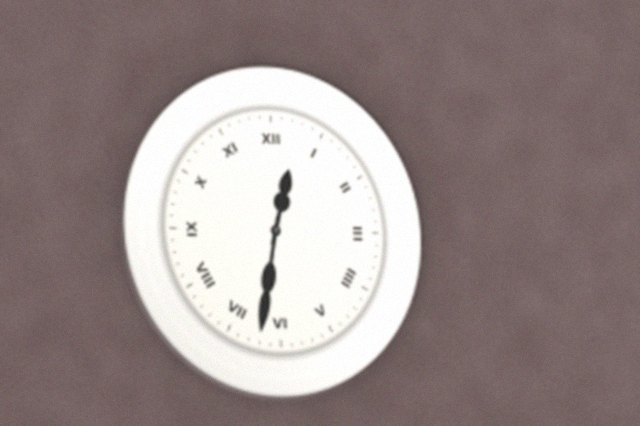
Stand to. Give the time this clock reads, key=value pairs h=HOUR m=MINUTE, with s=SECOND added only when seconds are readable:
h=12 m=32
